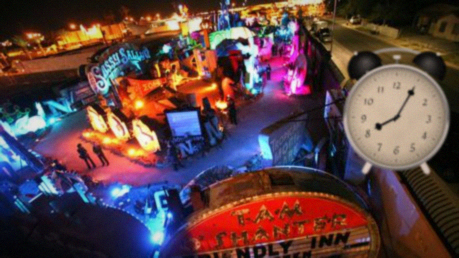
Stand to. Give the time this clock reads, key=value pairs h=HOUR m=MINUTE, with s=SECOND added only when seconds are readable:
h=8 m=5
